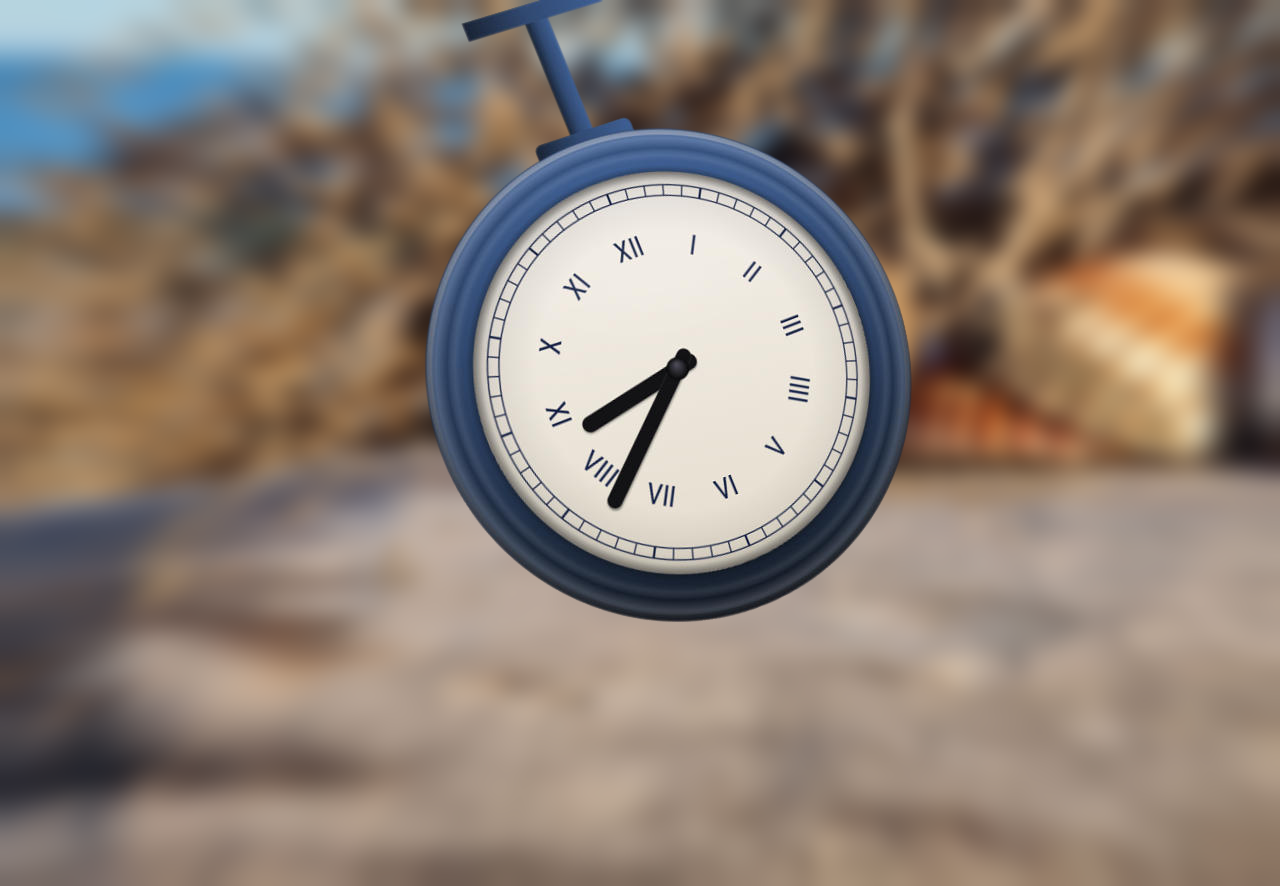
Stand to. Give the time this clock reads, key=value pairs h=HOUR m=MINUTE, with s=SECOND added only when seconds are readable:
h=8 m=38
